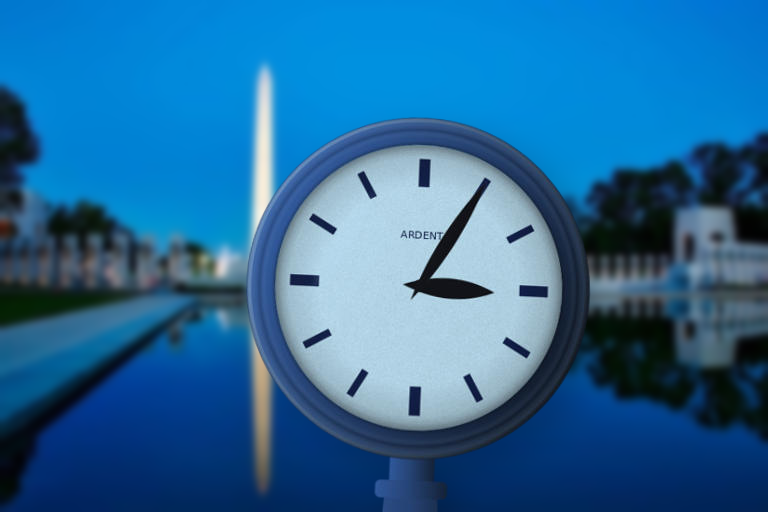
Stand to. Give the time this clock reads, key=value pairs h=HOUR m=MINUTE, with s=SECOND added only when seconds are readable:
h=3 m=5
